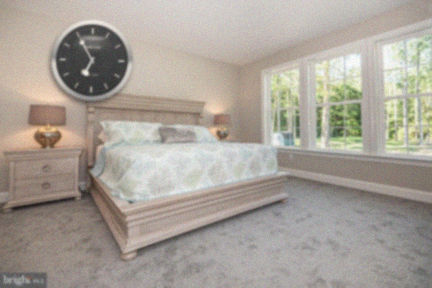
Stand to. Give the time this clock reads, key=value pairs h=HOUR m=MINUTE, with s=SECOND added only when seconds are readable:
h=6 m=55
